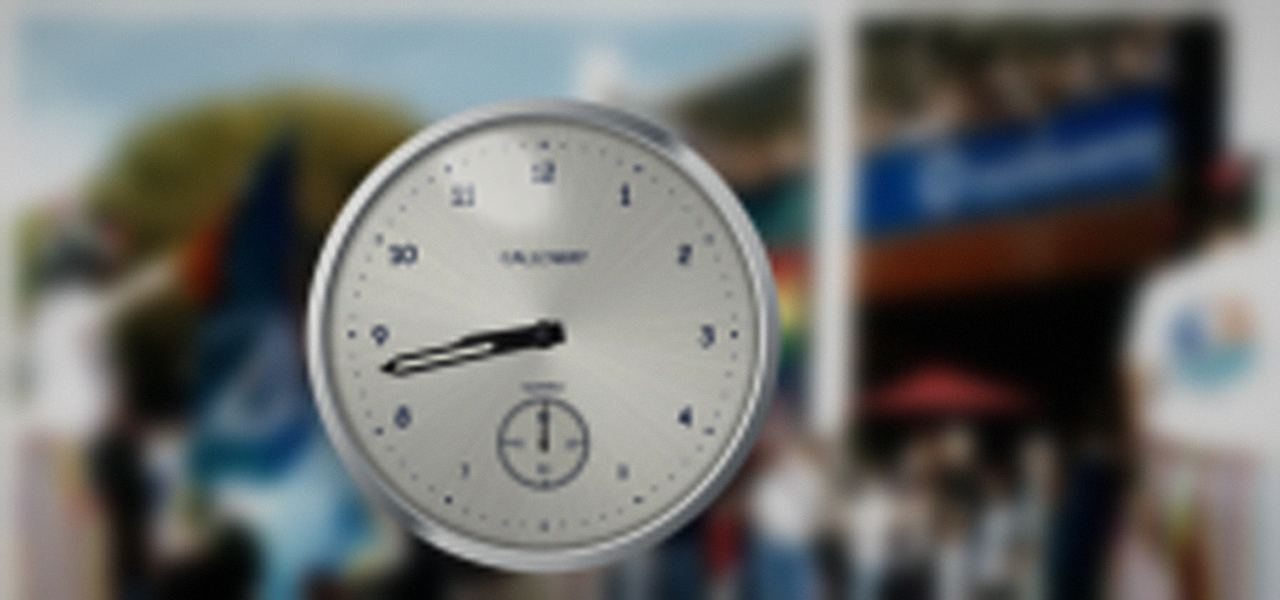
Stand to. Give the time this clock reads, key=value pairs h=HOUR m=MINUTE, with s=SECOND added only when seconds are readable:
h=8 m=43
